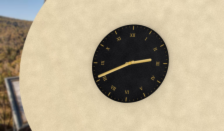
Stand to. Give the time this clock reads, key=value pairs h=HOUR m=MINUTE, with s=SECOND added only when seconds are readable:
h=2 m=41
